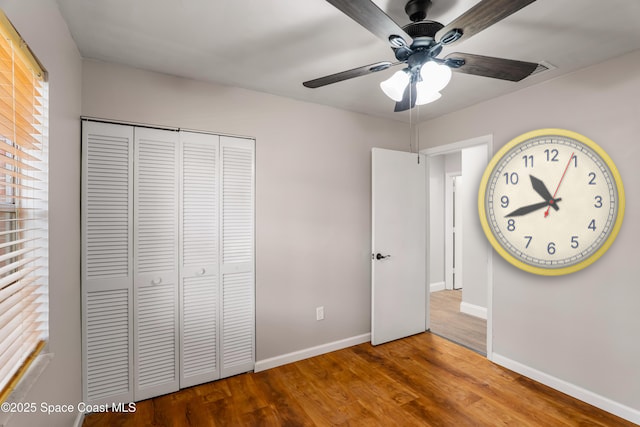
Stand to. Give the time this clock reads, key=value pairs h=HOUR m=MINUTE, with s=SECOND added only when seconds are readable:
h=10 m=42 s=4
